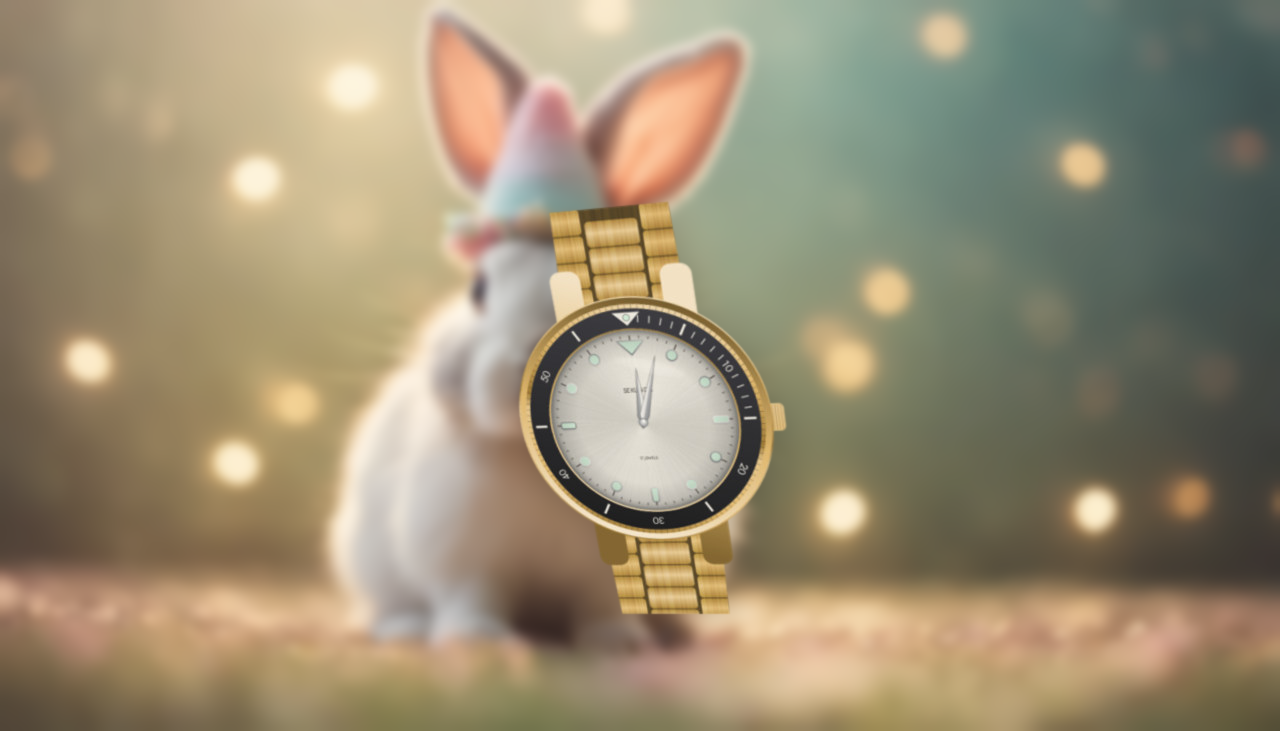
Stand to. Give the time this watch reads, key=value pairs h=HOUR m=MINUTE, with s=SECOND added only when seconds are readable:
h=12 m=3
